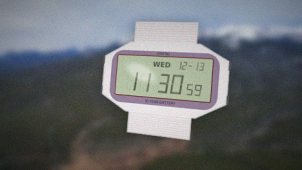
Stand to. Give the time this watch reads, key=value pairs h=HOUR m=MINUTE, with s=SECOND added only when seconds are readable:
h=11 m=30 s=59
